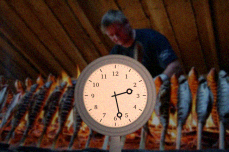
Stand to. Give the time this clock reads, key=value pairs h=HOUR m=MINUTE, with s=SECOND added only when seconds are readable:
h=2 m=28
